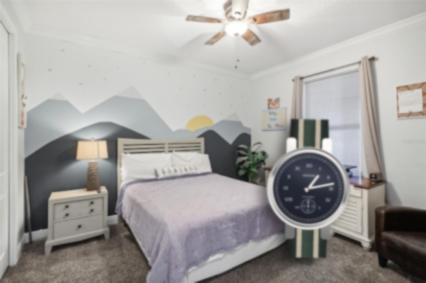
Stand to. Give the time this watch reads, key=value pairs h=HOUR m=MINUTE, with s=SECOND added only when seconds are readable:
h=1 m=13
